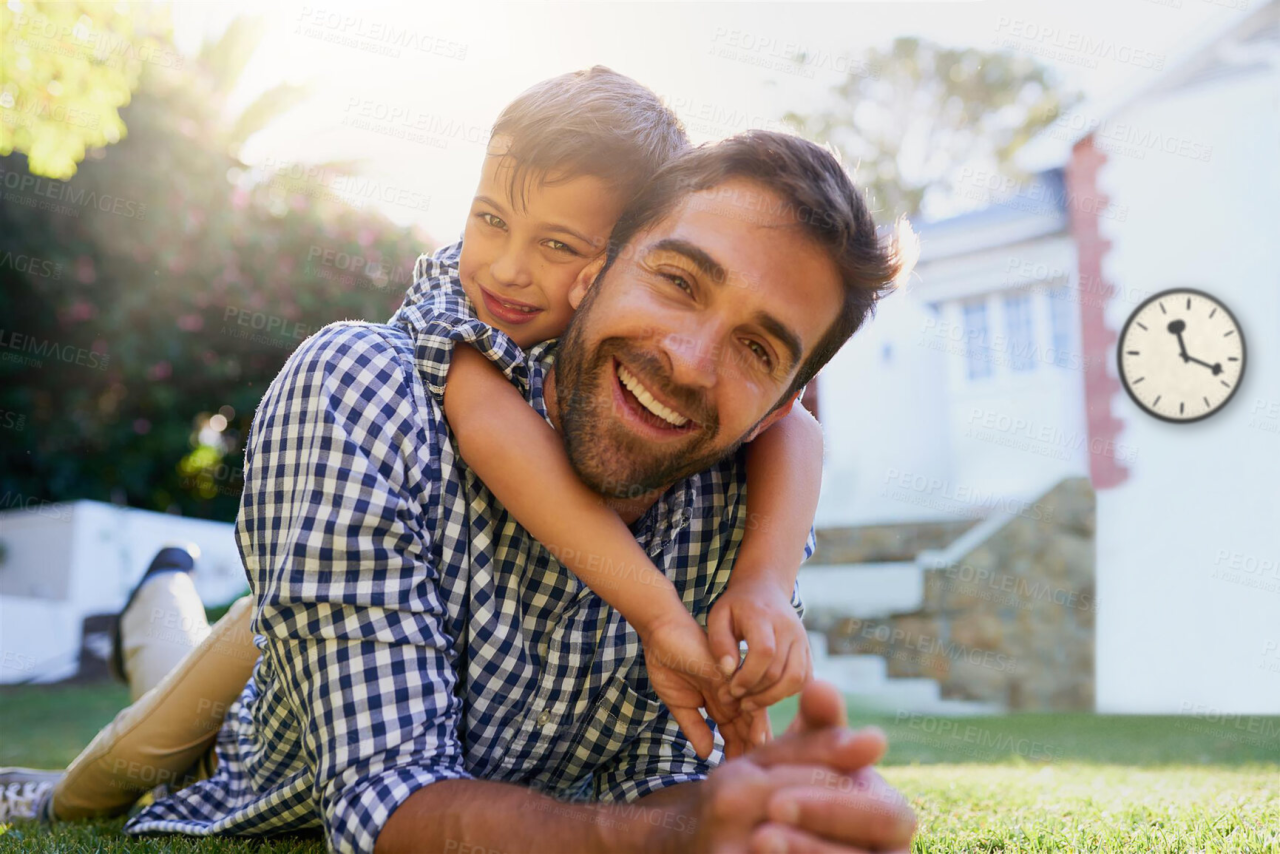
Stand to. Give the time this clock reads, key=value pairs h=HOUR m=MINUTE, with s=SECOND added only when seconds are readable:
h=11 m=18
